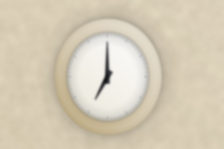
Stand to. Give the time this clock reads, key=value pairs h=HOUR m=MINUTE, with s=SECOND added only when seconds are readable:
h=7 m=0
